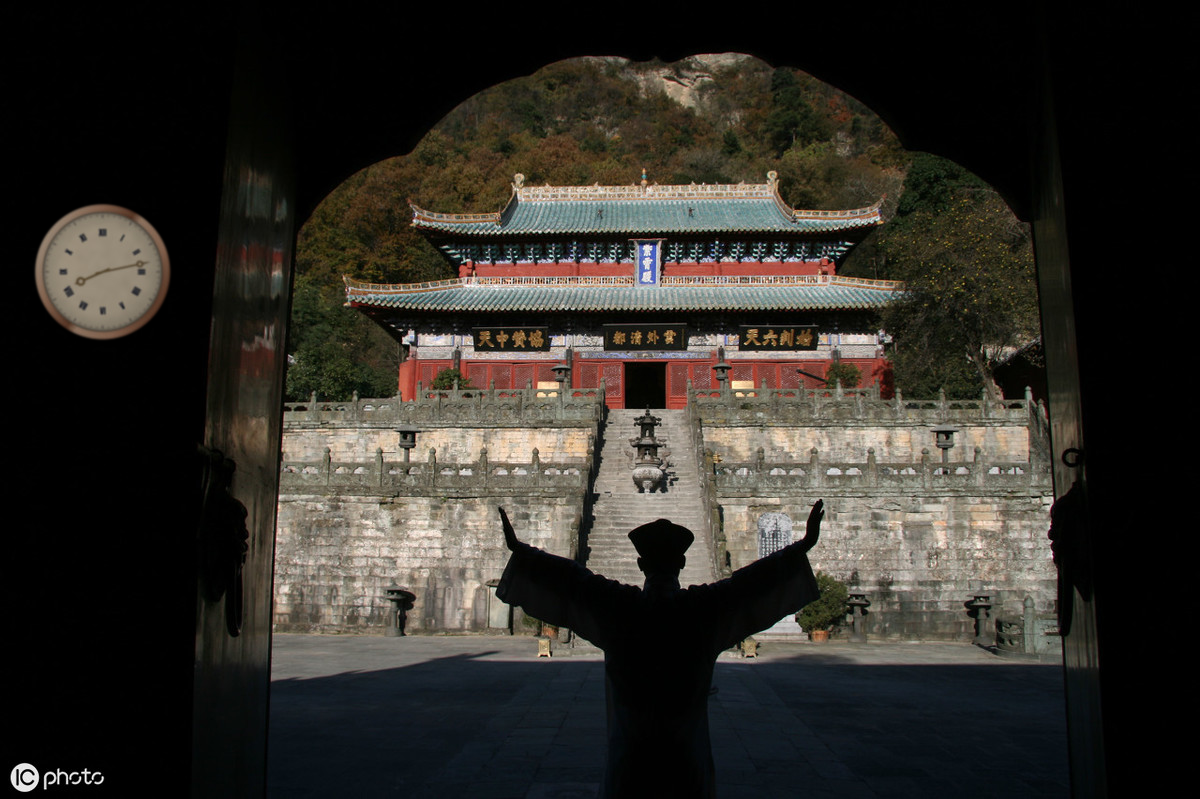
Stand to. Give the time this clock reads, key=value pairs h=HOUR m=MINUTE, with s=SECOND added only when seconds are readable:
h=8 m=13
